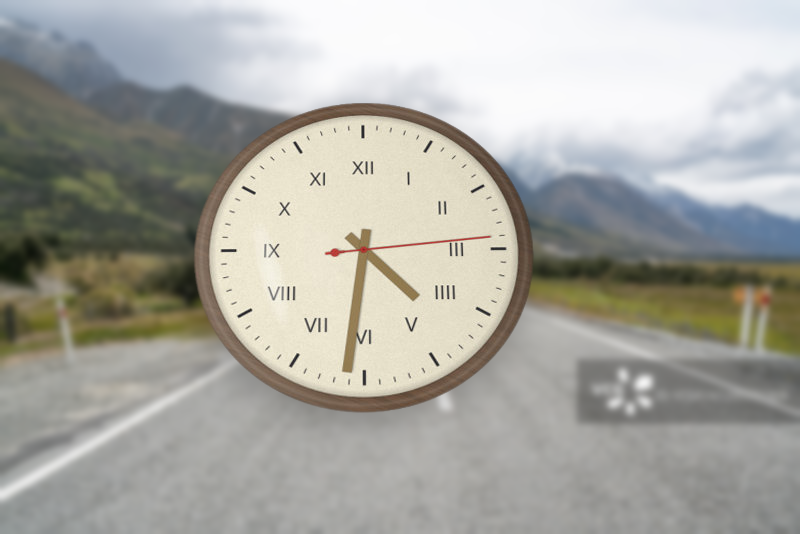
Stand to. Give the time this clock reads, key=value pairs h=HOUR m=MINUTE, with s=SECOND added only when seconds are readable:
h=4 m=31 s=14
